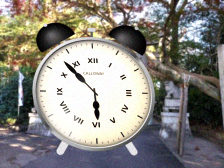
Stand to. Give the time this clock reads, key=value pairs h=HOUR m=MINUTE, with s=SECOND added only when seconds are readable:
h=5 m=53
